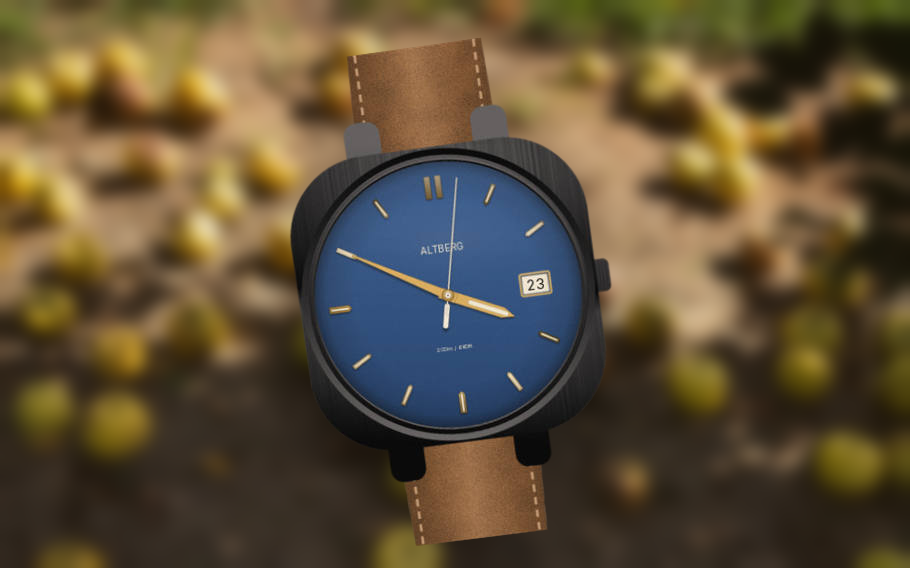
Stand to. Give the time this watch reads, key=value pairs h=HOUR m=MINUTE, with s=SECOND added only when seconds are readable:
h=3 m=50 s=2
